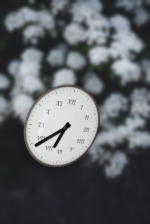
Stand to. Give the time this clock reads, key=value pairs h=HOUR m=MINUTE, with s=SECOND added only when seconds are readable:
h=6 m=39
